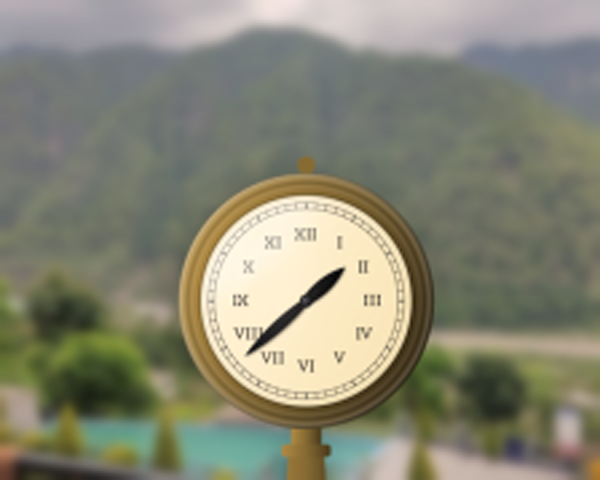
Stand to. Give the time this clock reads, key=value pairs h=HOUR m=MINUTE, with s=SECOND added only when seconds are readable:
h=1 m=38
